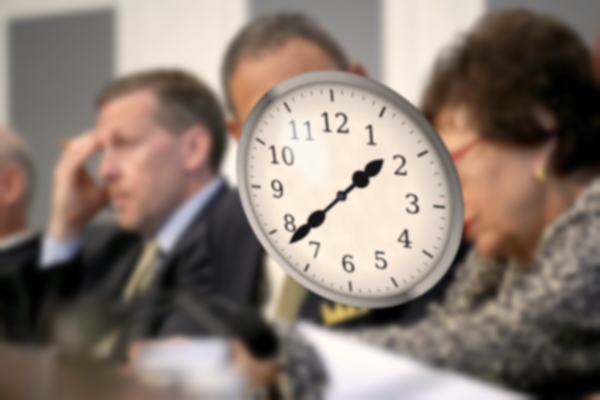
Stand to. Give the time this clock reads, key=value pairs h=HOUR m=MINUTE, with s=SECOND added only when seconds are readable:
h=1 m=38
